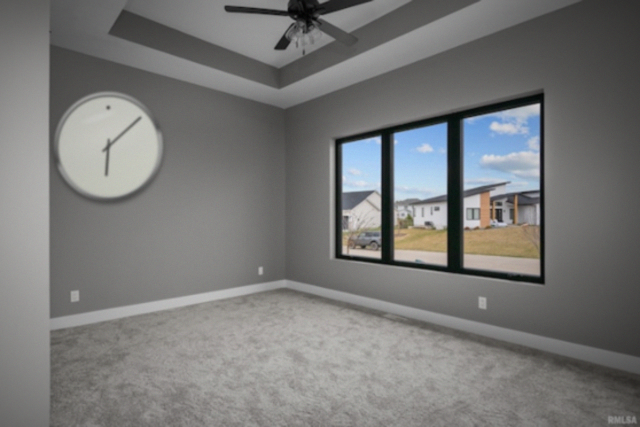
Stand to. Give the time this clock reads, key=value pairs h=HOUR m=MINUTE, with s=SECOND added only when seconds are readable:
h=6 m=8
